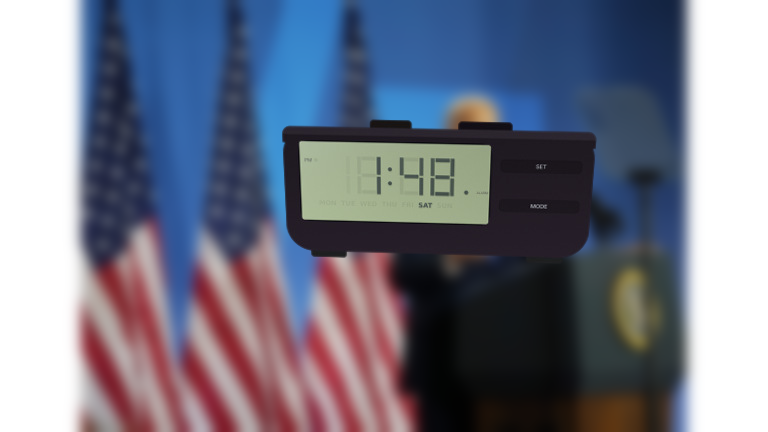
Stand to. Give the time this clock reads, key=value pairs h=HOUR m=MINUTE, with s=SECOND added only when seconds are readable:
h=1 m=48
